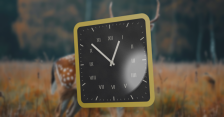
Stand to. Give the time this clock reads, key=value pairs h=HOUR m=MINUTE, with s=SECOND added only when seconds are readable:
h=12 m=52
